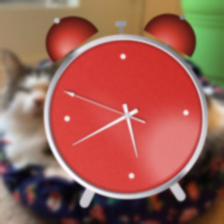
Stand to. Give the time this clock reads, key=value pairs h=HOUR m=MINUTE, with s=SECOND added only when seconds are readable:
h=5 m=40 s=49
